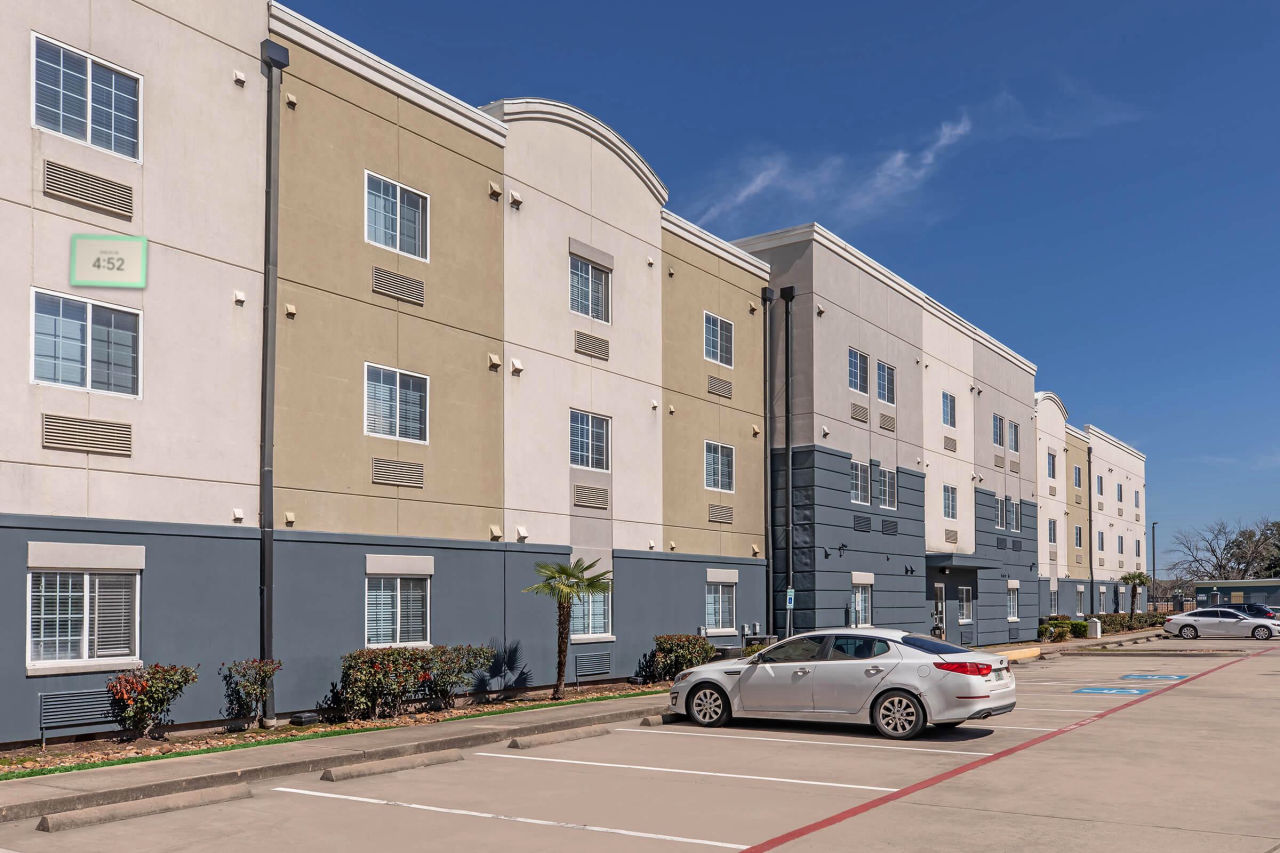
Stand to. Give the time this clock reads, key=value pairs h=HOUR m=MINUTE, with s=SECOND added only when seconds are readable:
h=4 m=52
